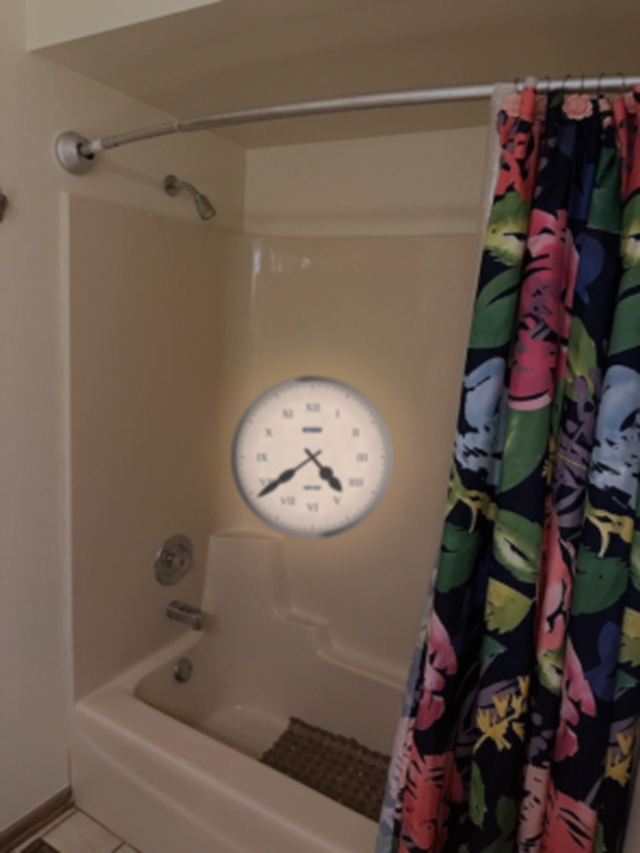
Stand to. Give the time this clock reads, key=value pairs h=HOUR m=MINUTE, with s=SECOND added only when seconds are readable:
h=4 m=39
